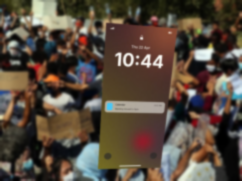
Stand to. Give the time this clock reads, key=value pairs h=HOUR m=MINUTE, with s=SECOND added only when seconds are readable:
h=10 m=44
